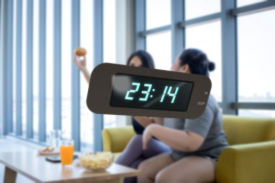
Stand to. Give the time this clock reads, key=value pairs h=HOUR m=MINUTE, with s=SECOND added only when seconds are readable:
h=23 m=14
